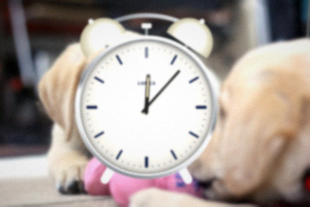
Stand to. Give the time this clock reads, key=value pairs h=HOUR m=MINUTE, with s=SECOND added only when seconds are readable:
h=12 m=7
